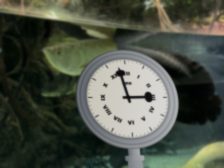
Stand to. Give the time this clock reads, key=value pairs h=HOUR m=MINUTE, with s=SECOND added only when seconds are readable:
h=2 m=58
